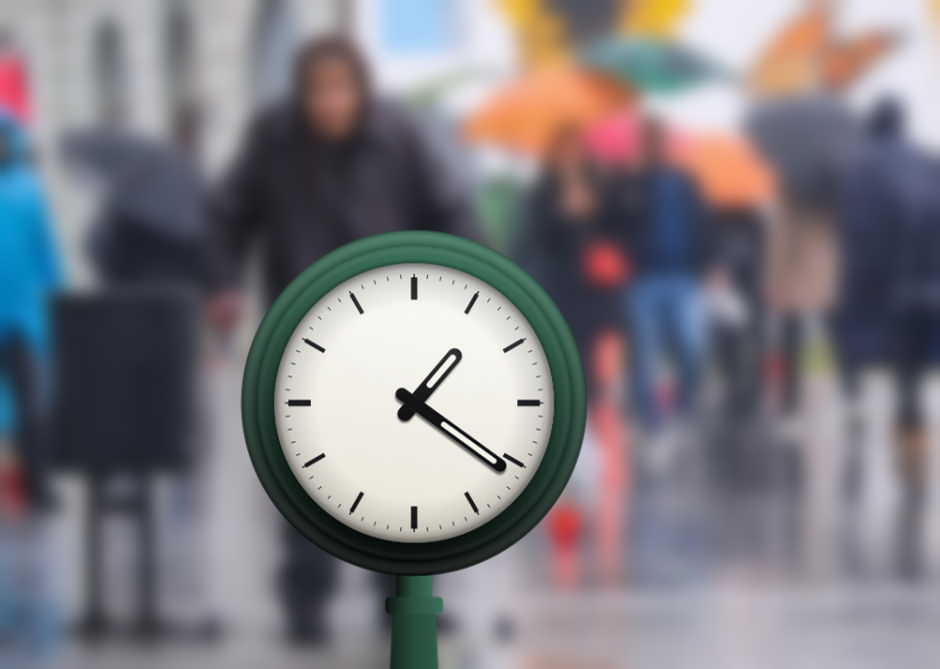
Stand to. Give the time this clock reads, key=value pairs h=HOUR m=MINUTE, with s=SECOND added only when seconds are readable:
h=1 m=21
